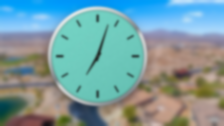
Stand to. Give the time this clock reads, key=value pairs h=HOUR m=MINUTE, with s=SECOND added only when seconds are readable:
h=7 m=3
